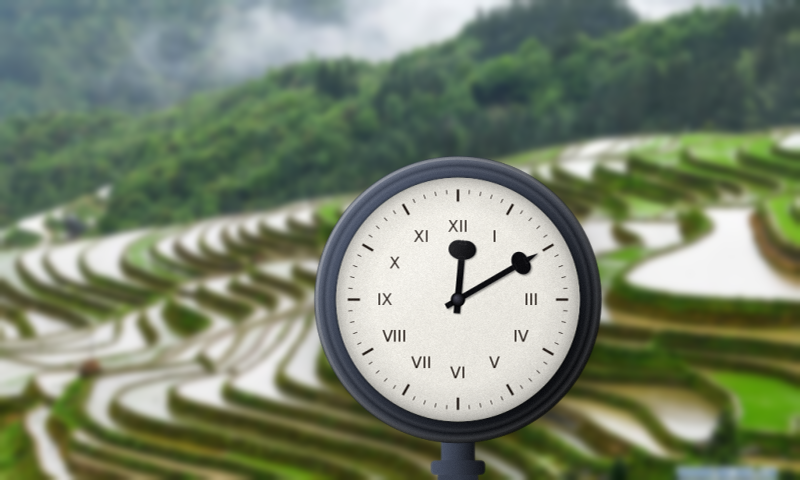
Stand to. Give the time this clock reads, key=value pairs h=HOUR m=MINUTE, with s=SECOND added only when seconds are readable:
h=12 m=10
